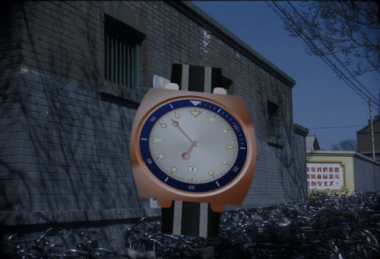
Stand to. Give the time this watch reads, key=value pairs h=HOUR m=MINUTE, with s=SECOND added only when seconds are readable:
h=6 m=53
